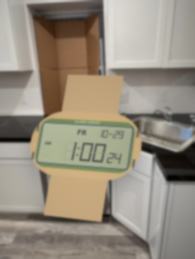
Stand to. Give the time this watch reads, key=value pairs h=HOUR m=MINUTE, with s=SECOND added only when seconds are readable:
h=1 m=0
